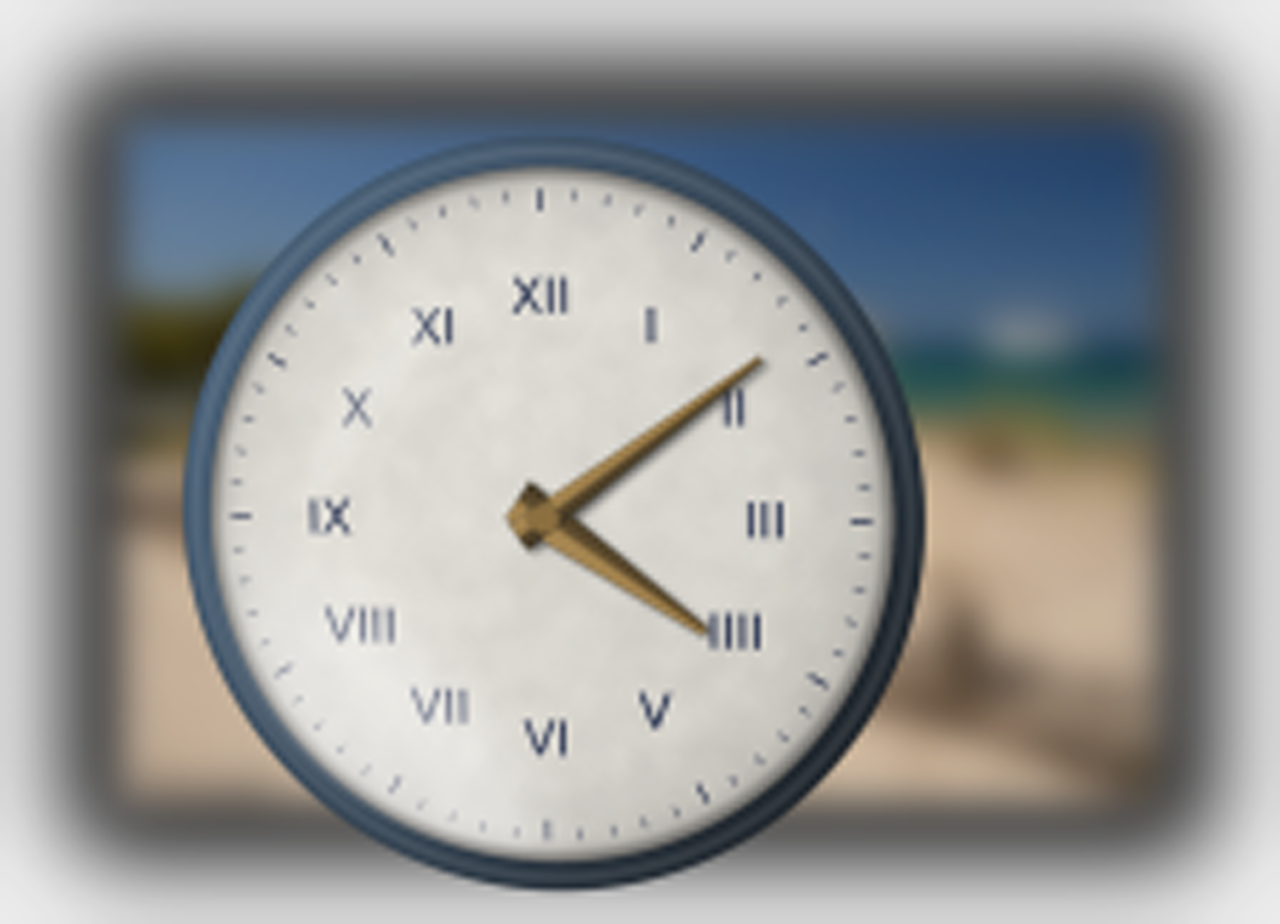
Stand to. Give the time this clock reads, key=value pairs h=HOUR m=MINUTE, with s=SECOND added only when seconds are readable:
h=4 m=9
